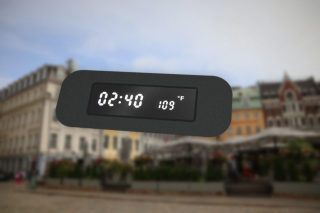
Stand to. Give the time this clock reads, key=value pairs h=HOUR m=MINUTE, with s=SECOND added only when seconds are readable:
h=2 m=40
